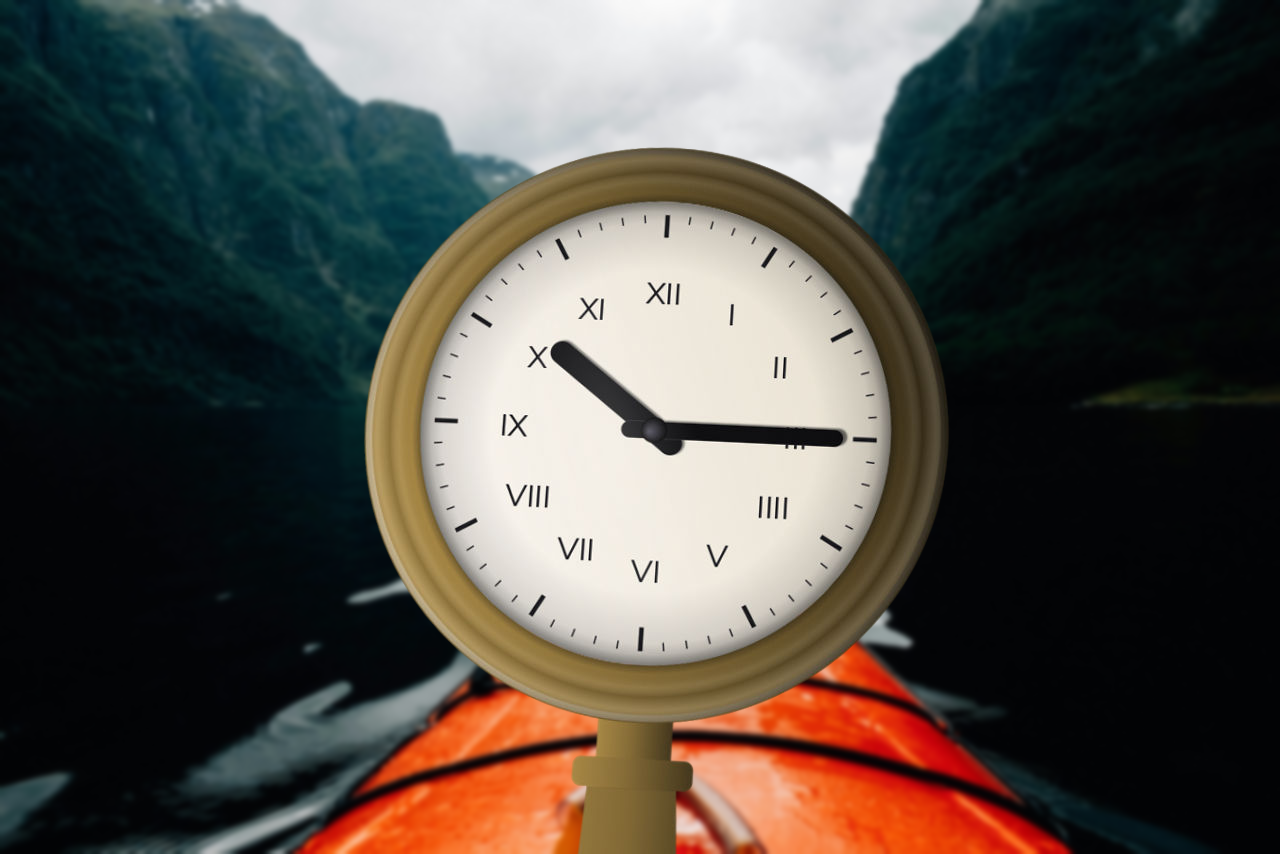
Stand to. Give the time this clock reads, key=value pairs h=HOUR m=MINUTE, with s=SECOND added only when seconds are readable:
h=10 m=15
